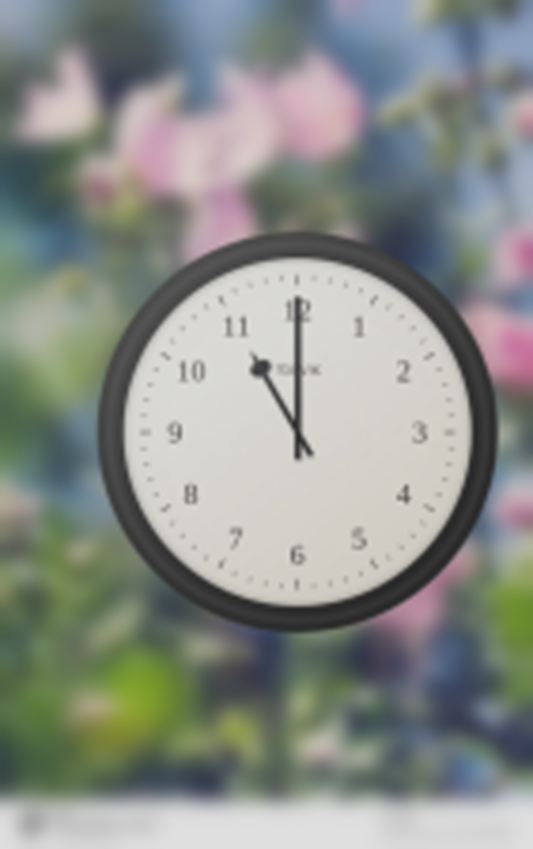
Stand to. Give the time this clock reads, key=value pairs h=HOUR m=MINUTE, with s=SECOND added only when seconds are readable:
h=11 m=0
